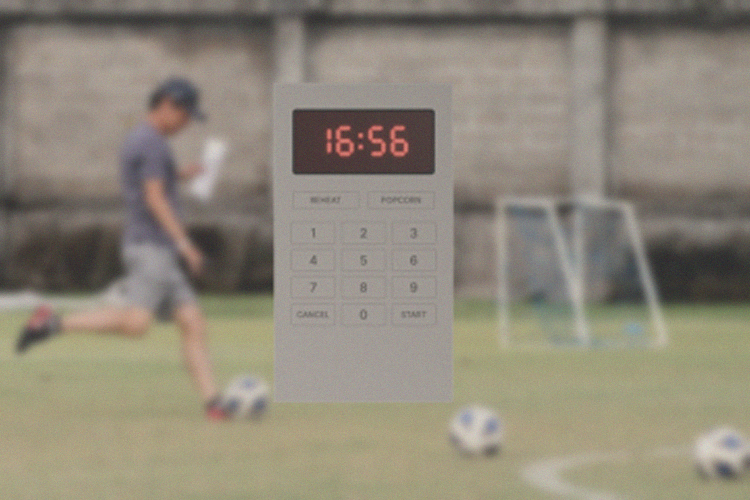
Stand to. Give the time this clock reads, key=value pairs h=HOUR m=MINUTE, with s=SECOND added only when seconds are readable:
h=16 m=56
